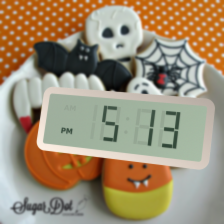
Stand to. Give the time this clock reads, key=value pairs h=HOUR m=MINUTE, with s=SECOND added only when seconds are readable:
h=5 m=13
